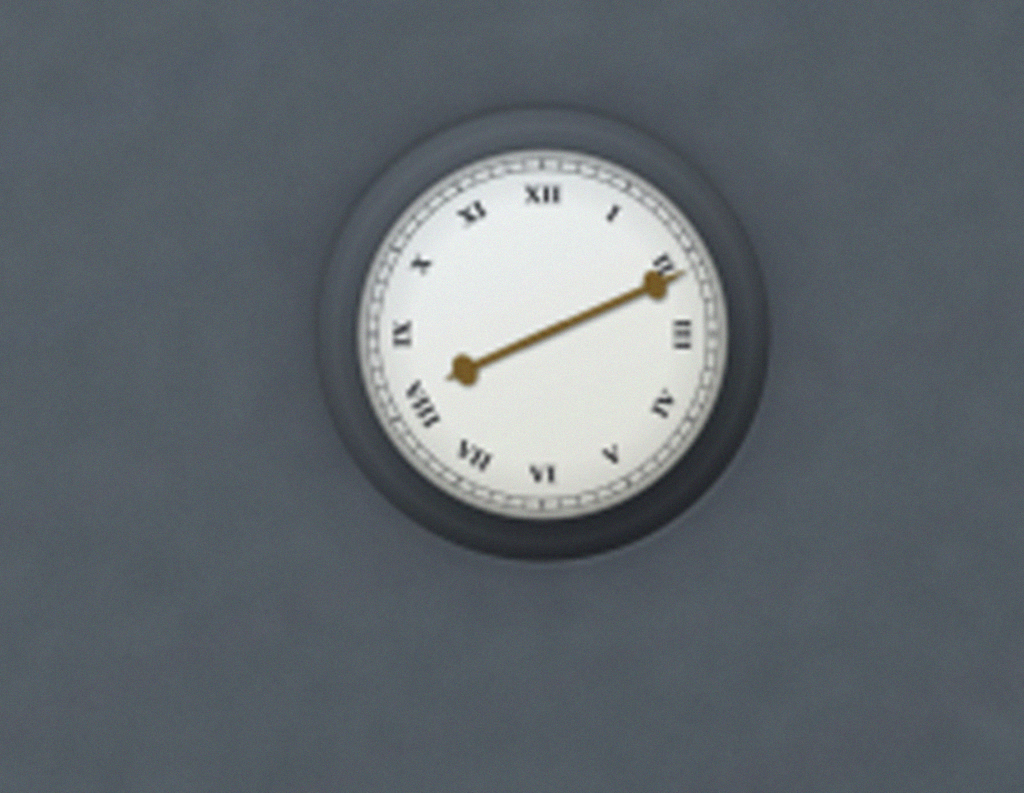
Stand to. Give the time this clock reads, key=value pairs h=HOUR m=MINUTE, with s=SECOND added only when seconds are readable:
h=8 m=11
